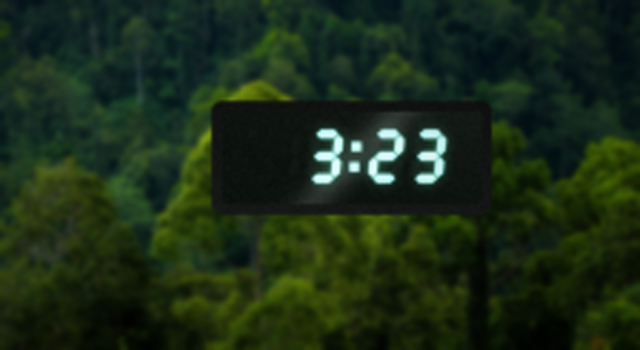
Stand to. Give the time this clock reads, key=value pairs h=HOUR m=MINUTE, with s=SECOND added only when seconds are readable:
h=3 m=23
